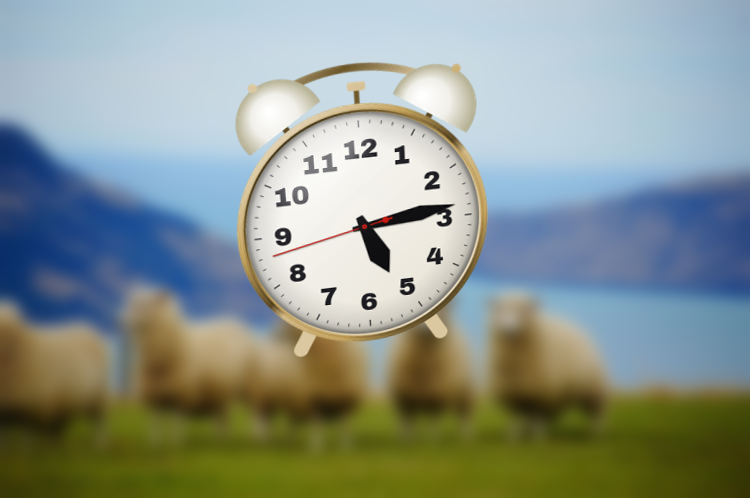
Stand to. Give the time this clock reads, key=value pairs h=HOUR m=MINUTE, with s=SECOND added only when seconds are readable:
h=5 m=13 s=43
